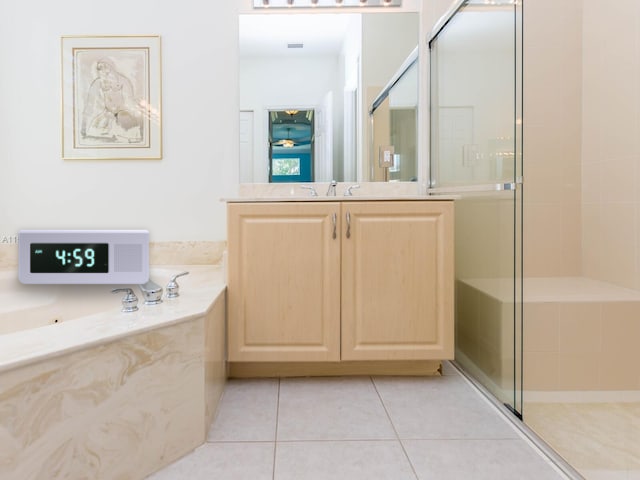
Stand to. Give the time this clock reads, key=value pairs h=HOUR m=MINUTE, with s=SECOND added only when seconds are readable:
h=4 m=59
